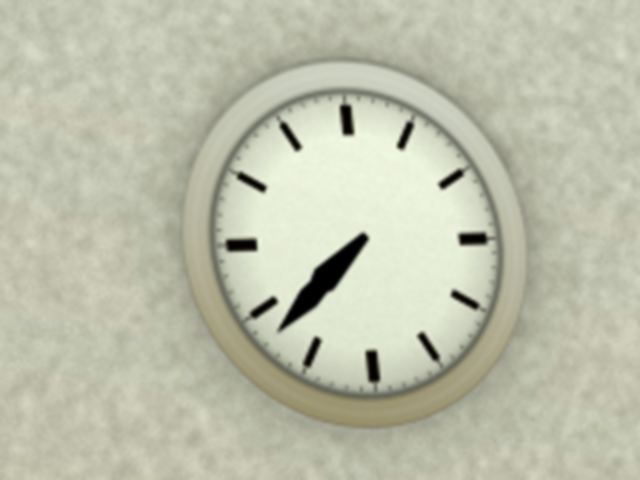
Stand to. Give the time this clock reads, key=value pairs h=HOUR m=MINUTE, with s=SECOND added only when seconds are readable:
h=7 m=38
